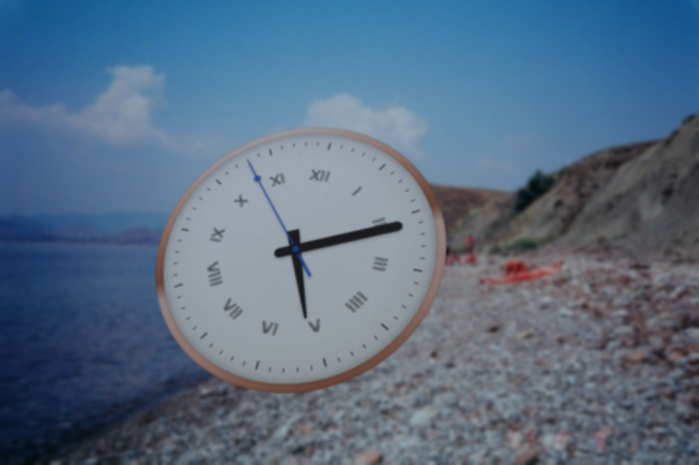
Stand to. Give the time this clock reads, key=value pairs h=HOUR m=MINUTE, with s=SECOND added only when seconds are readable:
h=5 m=10 s=53
